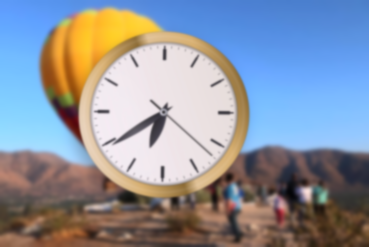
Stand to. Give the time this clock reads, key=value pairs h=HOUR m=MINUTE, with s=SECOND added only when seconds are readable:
h=6 m=39 s=22
